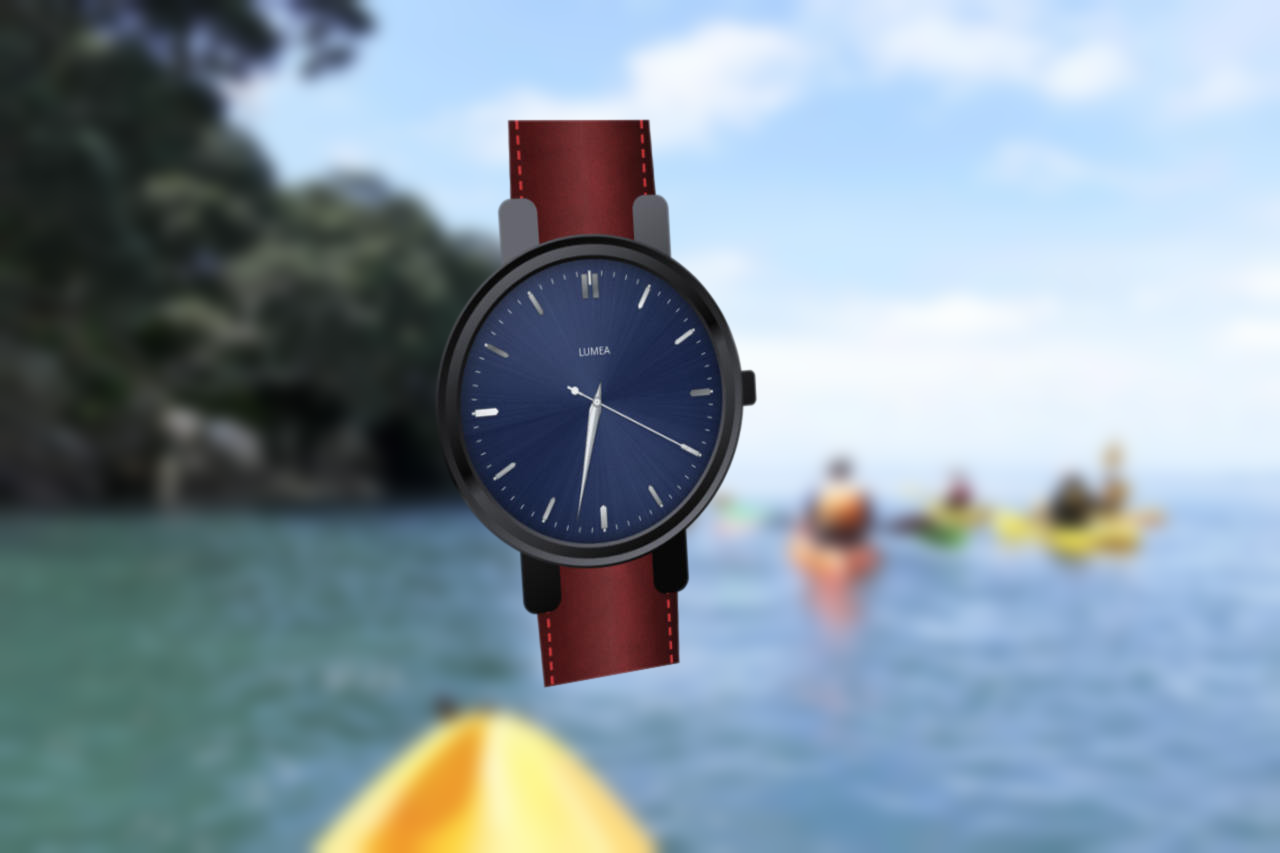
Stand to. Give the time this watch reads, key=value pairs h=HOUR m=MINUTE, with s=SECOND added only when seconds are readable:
h=6 m=32 s=20
